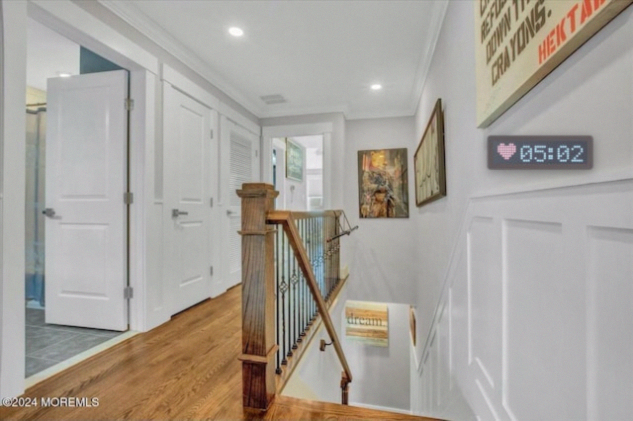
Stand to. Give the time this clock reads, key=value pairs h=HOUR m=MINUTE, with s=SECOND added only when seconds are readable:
h=5 m=2
